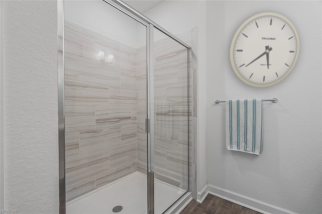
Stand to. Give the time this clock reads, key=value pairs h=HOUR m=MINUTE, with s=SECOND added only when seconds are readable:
h=5 m=39
